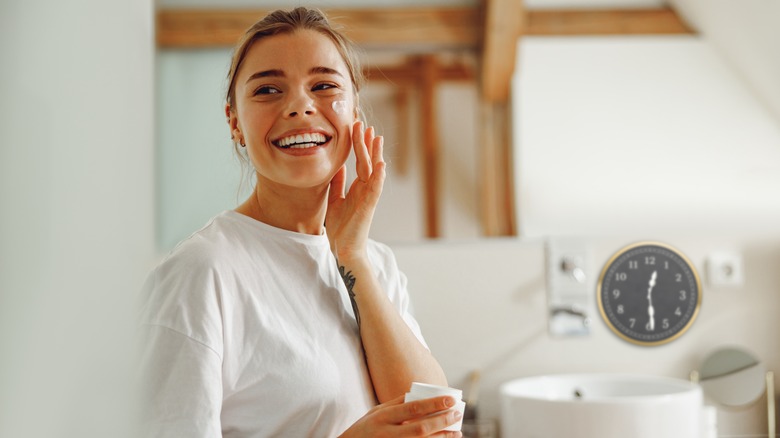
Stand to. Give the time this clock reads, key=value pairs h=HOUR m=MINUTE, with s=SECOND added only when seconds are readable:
h=12 m=29
